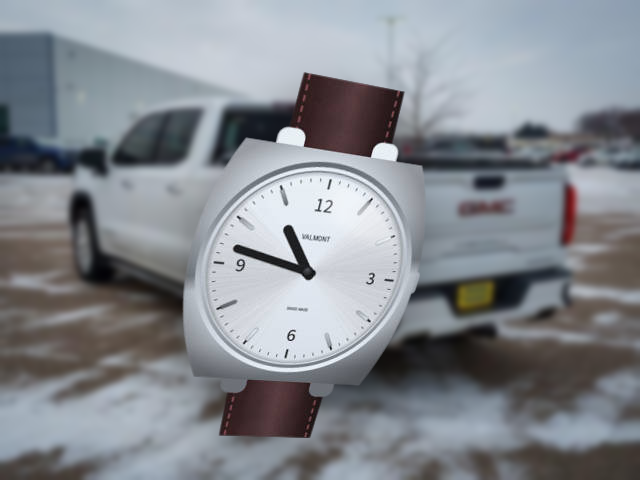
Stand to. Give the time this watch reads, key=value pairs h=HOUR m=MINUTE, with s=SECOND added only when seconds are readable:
h=10 m=47
